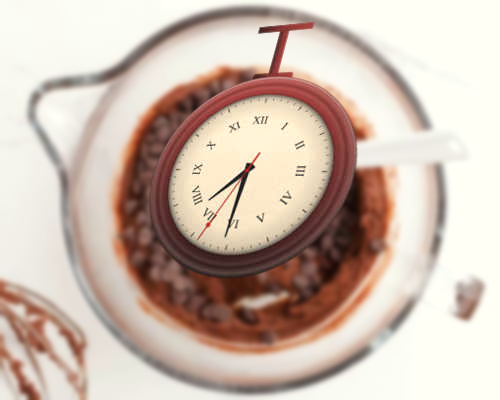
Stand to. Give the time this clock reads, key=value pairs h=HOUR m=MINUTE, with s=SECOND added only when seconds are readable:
h=7 m=30 s=34
